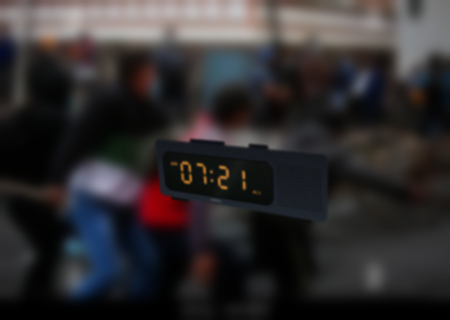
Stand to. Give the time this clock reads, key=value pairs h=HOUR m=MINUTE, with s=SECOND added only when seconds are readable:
h=7 m=21
